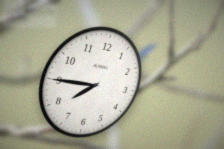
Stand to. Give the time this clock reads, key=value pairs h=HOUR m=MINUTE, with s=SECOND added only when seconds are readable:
h=7 m=45
